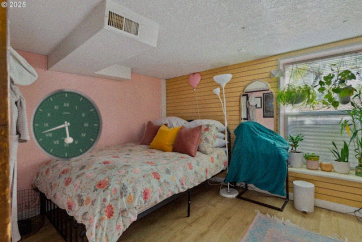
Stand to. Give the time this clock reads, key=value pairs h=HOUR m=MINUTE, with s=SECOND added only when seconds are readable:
h=5 m=42
